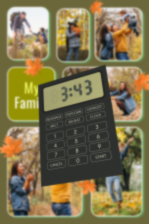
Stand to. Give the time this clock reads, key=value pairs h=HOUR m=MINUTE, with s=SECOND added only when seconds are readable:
h=3 m=43
